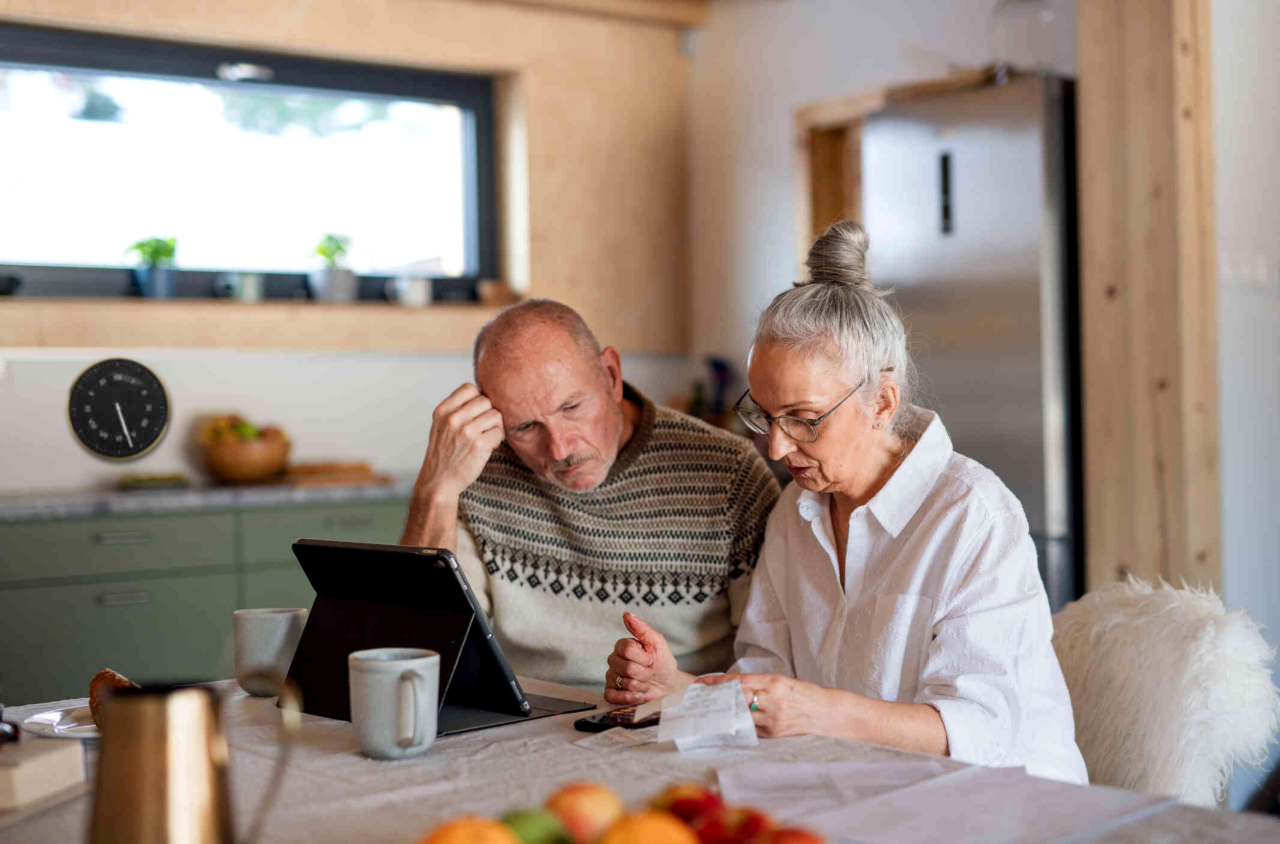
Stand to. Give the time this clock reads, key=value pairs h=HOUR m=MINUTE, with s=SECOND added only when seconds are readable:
h=5 m=27
